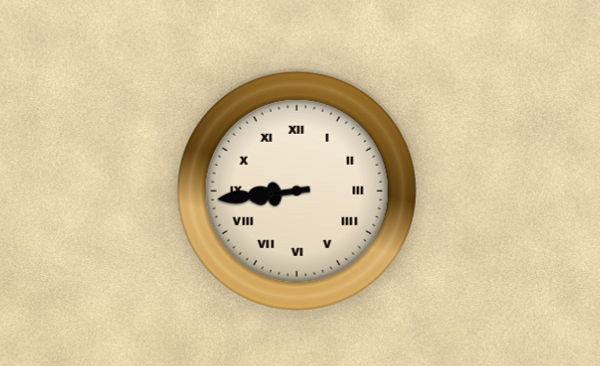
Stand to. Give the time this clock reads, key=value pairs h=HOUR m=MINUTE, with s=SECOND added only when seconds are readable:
h=8 m=44
